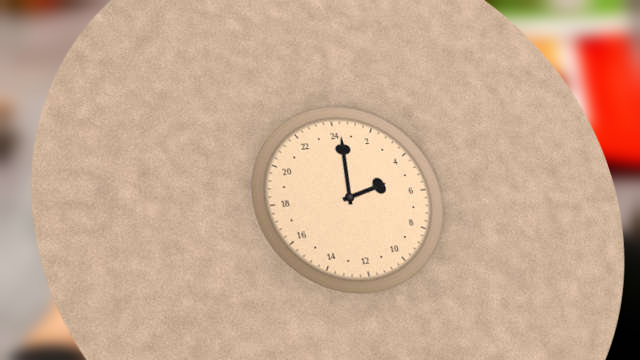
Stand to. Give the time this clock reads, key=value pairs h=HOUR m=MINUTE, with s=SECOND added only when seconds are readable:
h=5 m=1
